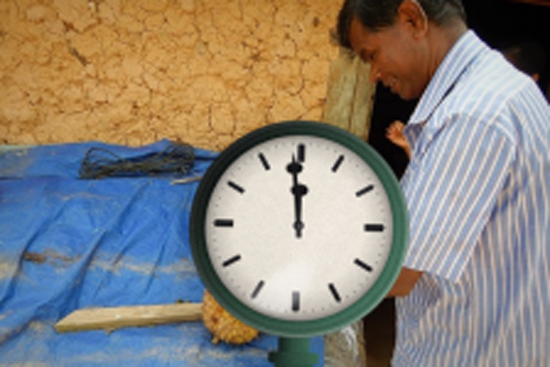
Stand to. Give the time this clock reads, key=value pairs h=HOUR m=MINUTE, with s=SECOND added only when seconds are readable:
h=11 m=59
